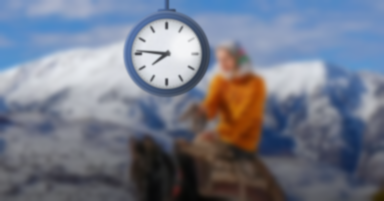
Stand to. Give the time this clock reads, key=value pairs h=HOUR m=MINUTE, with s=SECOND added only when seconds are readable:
h=7 m=46
